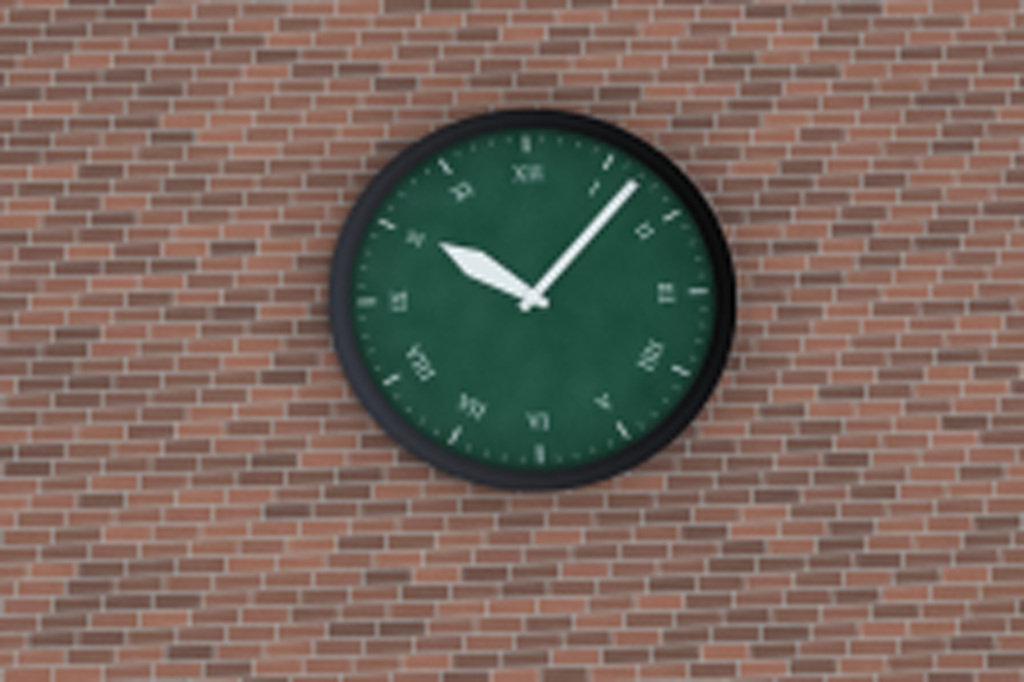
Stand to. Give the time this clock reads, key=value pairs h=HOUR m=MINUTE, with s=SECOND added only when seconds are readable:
h=10 m=7
